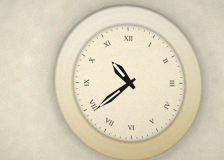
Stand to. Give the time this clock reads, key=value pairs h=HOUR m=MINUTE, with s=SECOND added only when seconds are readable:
h=10 m=39
